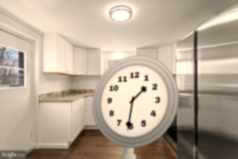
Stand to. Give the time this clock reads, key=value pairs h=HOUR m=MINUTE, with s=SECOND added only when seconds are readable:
h=1 m=31
